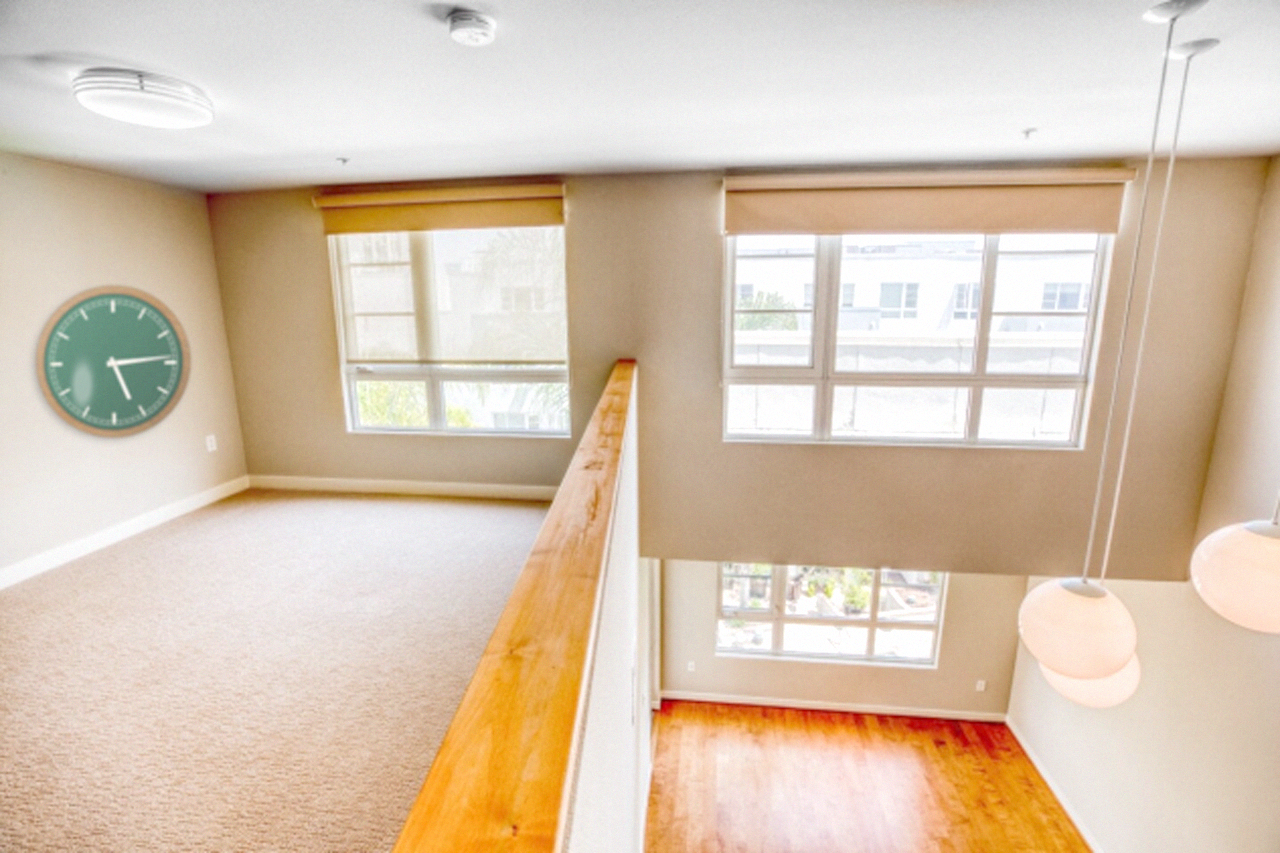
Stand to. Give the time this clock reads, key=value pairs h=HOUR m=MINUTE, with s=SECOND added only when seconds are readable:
h=5 m=14
